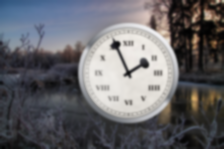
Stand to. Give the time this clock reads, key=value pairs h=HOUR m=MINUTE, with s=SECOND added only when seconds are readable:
h=1 m=56
